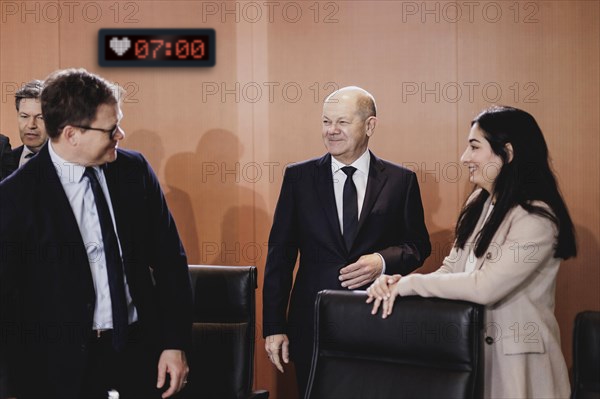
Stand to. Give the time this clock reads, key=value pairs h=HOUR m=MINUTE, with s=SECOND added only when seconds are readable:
h=7 m=0
